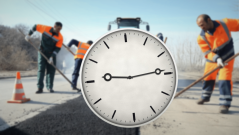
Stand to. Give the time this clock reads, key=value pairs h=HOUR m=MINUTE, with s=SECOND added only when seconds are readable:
h=9 m=14
